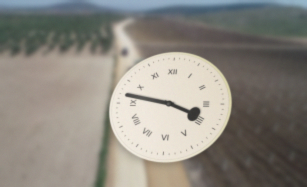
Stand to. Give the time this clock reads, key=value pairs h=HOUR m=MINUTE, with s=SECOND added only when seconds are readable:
h=3 m=47
